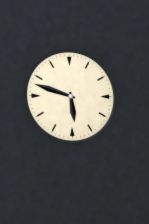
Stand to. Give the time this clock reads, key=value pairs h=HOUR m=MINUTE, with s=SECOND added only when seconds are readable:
h=5 m=48
